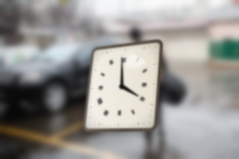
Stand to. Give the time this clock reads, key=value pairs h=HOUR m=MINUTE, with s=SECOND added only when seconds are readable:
h=3 m=59
